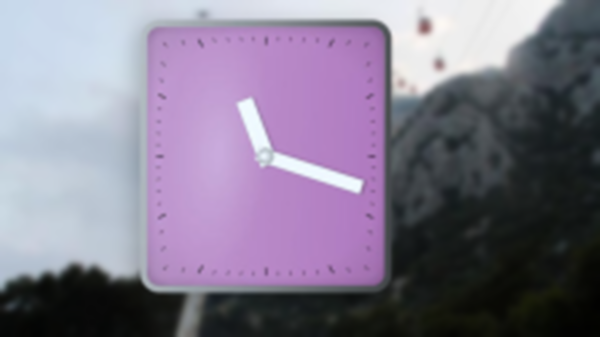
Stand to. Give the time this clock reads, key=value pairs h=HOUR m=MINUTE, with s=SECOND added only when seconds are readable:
h=11 m=18
